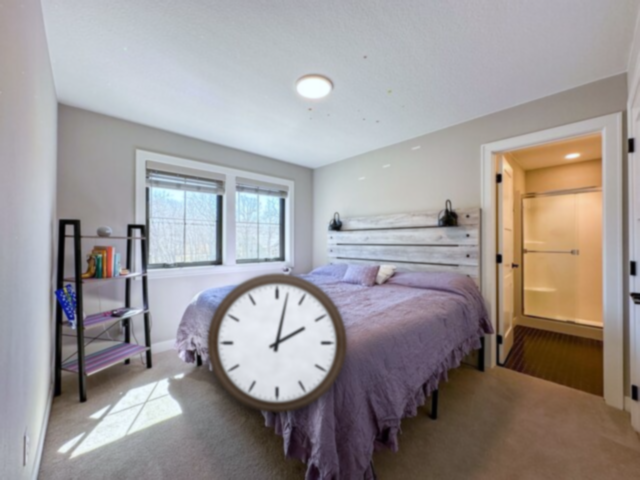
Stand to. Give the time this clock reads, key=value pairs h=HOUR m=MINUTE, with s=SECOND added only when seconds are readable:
h=2 m=2
